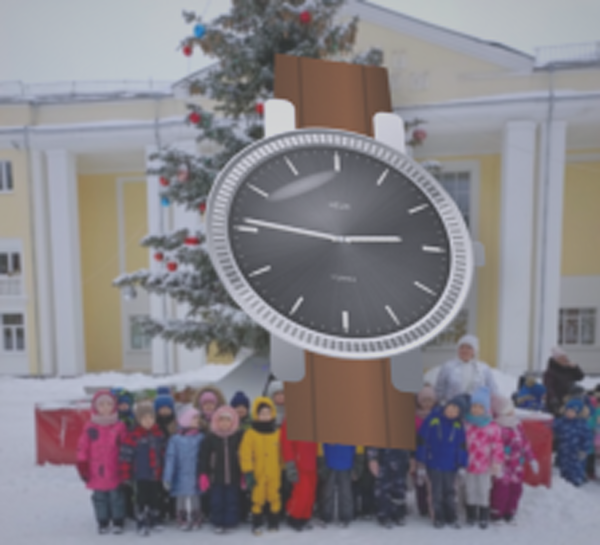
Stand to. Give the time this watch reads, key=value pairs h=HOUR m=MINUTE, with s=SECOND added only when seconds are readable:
h=2 m=46
